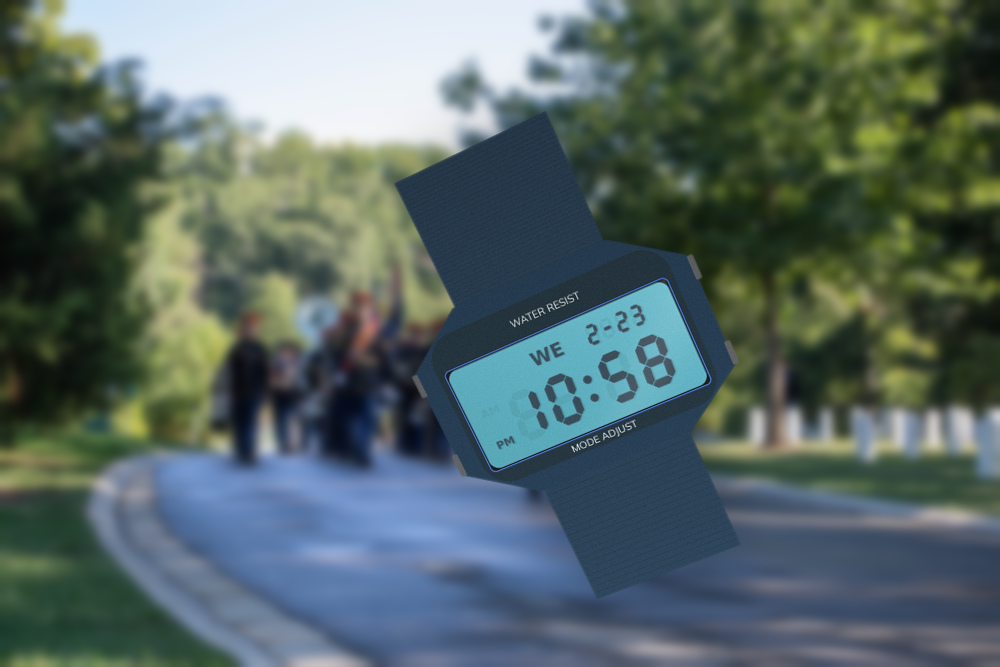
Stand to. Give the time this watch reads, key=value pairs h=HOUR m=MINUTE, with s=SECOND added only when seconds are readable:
h=10 m=58
